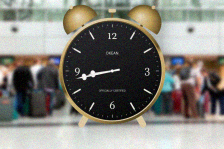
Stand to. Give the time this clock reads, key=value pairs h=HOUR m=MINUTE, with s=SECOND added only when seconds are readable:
h=8 m=43
